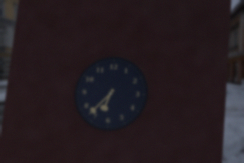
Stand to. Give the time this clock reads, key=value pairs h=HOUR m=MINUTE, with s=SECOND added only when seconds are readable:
h=6 m=37
